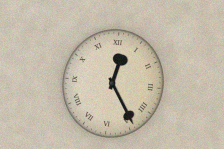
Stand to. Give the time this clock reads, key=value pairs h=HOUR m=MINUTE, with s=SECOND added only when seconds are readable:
h=12 m=24
